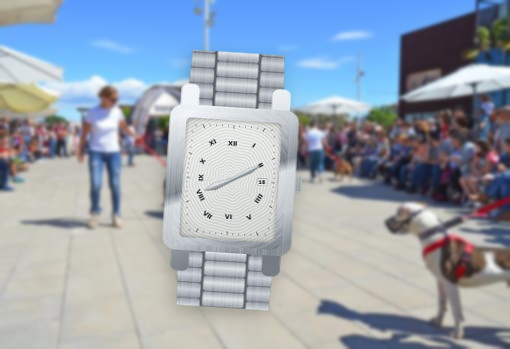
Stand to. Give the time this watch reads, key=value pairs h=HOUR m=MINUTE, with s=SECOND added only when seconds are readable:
h=8 m=10
